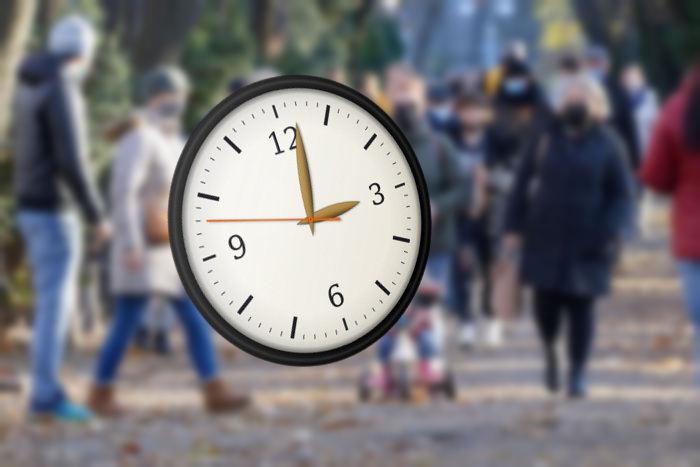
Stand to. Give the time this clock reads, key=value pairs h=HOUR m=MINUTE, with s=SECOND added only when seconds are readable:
h=3 m=1 s=48
